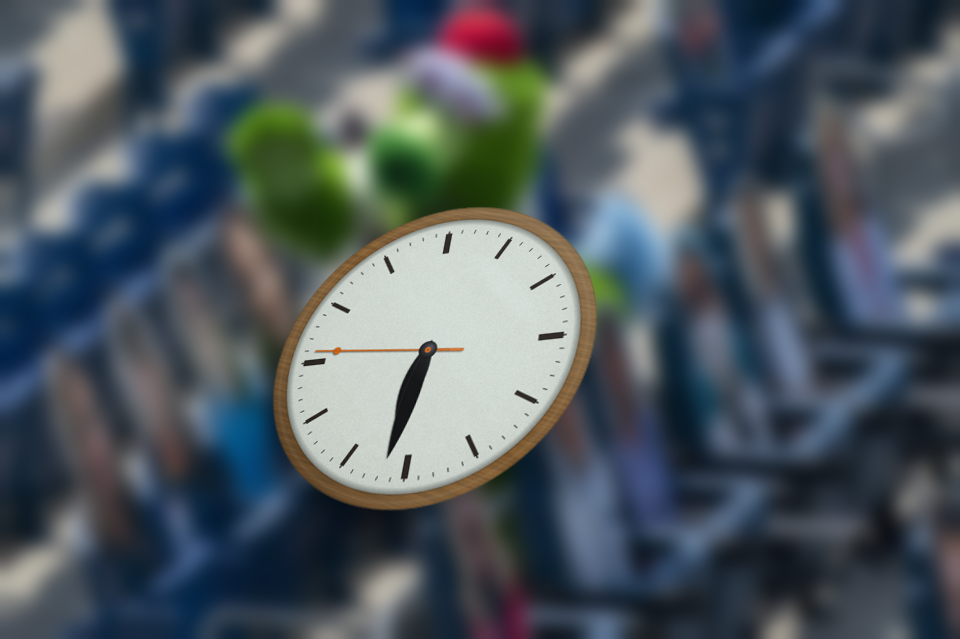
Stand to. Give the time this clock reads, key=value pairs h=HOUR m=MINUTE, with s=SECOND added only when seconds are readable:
h=6 m=31 s=46
